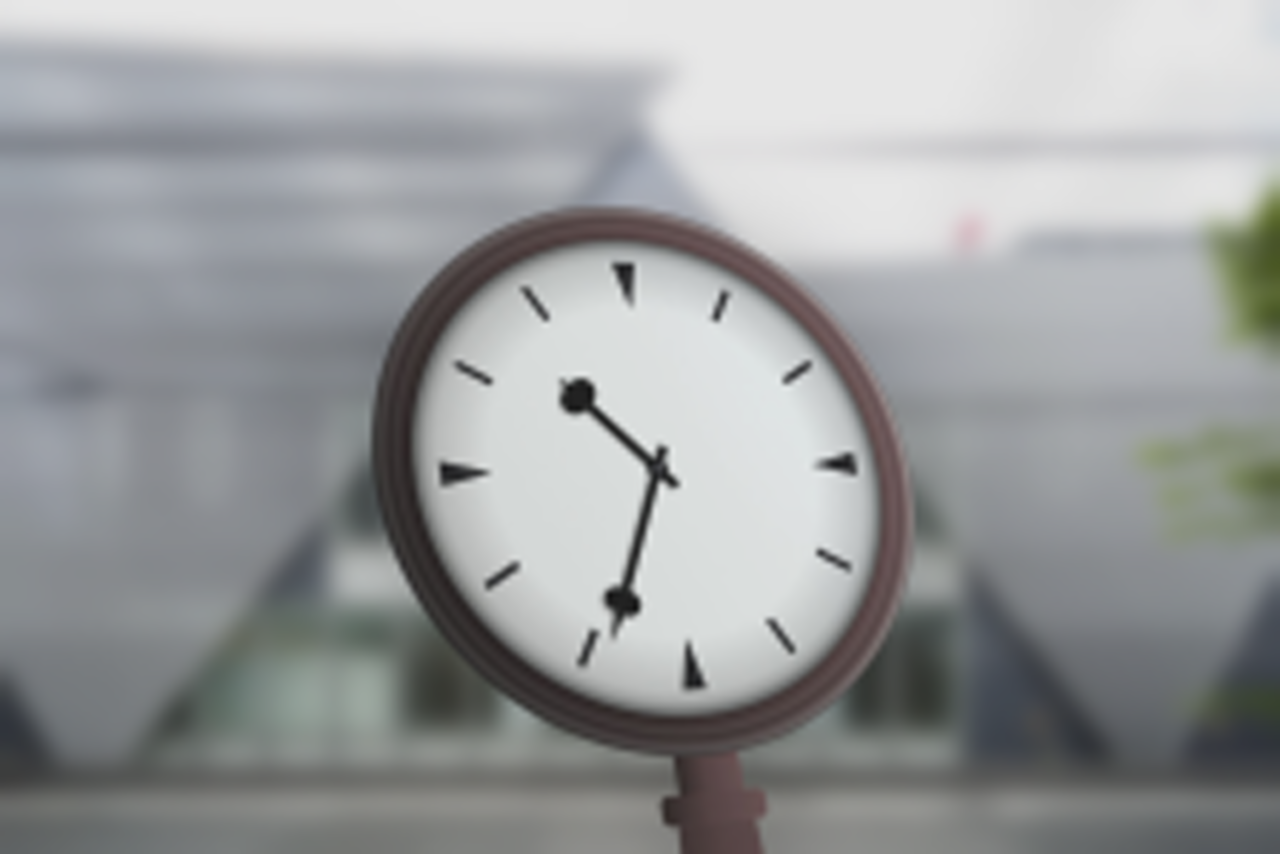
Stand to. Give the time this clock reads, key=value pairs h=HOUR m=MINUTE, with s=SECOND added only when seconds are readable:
h=10 m=34
